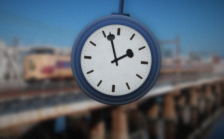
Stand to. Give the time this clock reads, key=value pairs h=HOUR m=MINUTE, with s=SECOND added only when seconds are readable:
h=1 m=57
